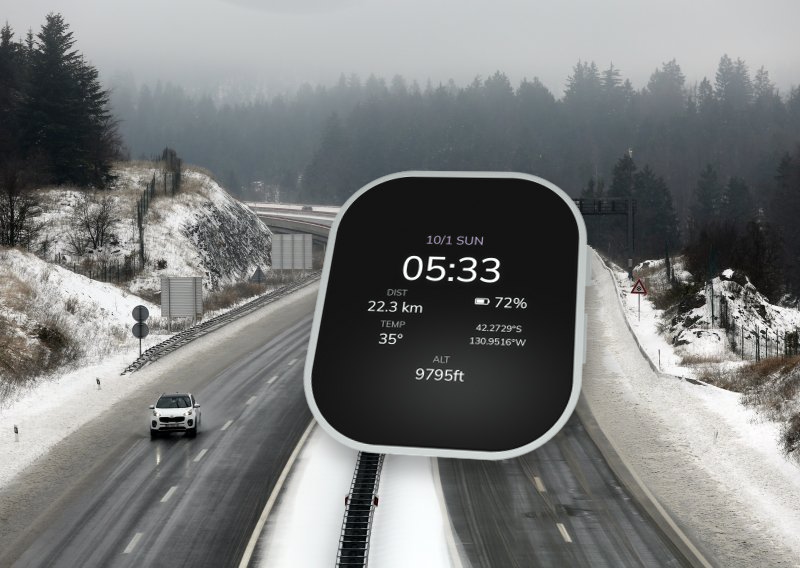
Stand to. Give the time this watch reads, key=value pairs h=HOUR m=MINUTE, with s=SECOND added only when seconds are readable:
h=5 m=33
